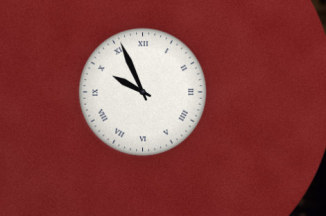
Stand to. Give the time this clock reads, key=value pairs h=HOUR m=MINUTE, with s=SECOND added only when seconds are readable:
h=9 m=56
